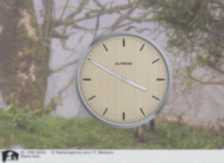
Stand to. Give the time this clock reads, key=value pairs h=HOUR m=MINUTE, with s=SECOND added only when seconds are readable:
h=3 m=50
